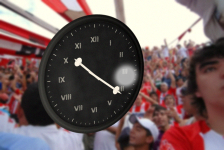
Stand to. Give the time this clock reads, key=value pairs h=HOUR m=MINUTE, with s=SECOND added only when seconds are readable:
h=10 m=21
